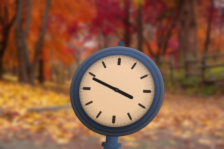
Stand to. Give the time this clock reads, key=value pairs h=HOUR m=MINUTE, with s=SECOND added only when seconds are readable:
h=3 m=49
